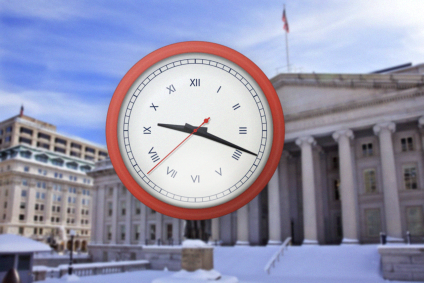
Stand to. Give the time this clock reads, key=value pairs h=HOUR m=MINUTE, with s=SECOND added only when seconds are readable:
h=9 m=18 s=38
